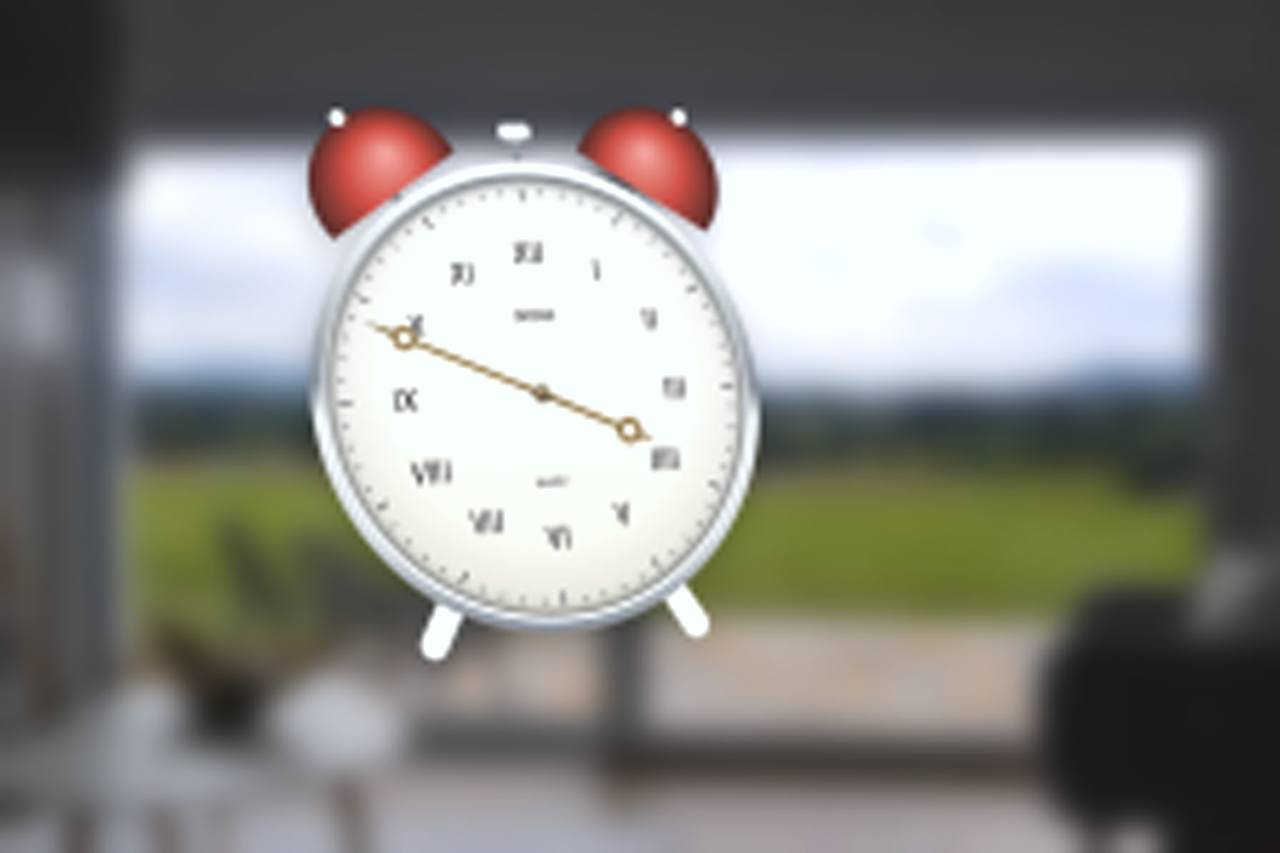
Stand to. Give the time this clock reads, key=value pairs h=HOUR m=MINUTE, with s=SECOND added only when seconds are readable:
h=3 m=49
